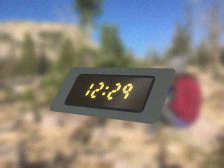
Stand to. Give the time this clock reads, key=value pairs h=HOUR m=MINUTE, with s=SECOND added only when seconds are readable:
h=12 m=29
